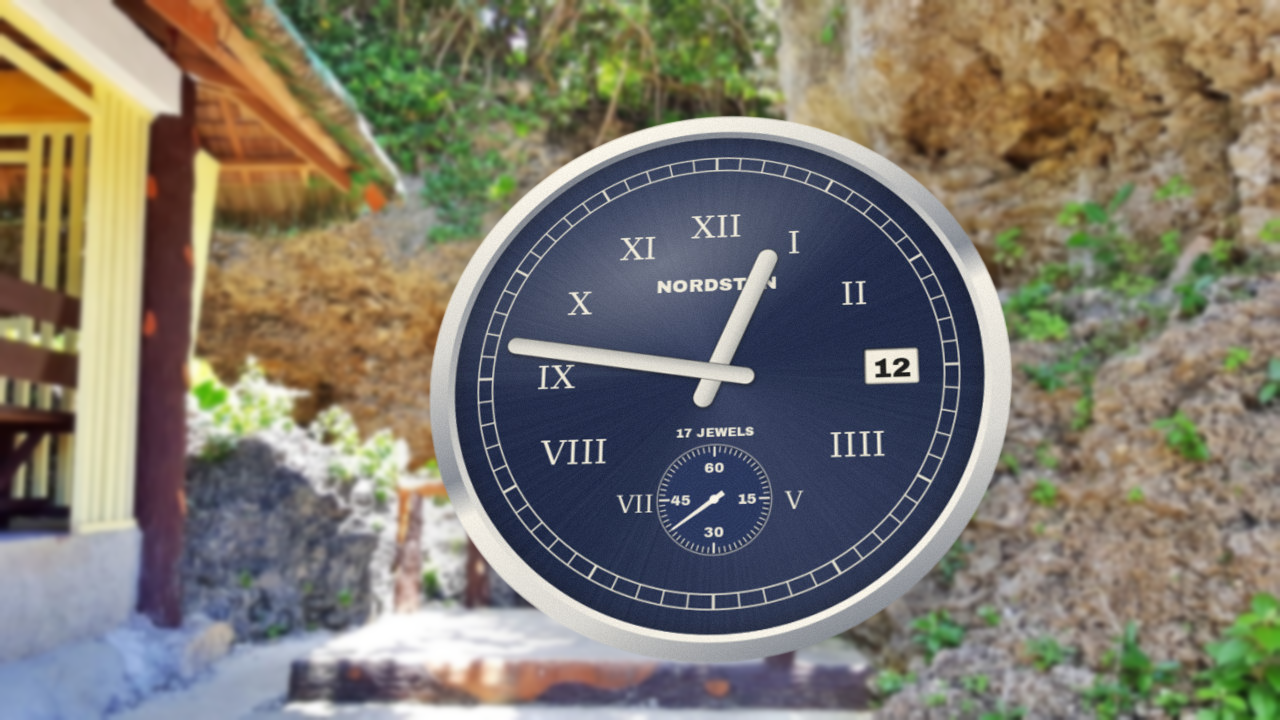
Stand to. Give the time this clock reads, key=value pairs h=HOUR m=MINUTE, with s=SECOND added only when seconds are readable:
h=12 m=46 s=39
